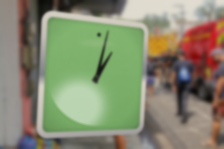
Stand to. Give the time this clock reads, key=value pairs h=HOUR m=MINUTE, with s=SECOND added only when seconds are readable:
h=1 m=2
